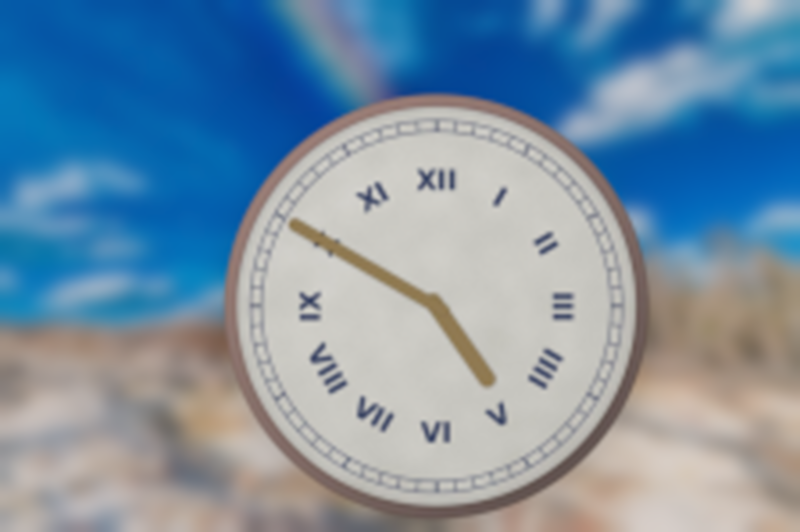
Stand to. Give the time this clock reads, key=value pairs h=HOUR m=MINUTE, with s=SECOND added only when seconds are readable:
h=4 m=50
